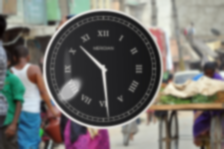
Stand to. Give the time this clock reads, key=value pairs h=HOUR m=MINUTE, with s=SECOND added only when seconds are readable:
h=10 m=29
